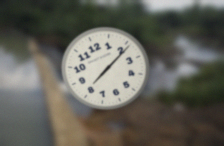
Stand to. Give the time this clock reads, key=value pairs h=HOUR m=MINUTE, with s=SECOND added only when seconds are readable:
h=8 m=11
